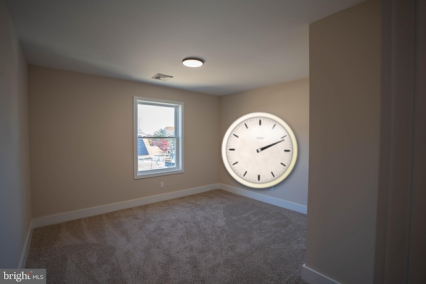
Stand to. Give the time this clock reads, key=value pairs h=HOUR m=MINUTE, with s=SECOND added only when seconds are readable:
h=2 m=11
